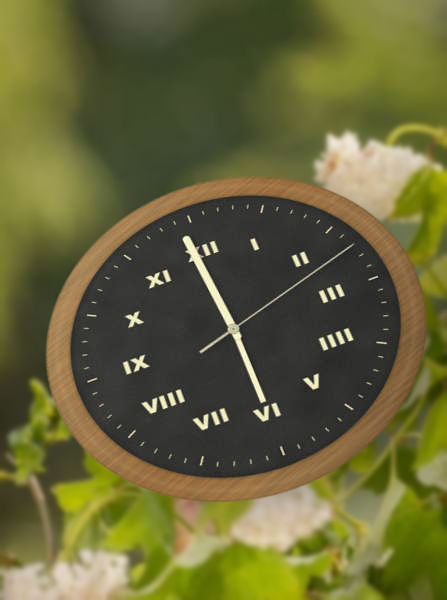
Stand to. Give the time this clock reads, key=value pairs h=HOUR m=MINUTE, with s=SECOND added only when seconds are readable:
h=5 m=59 s=12
